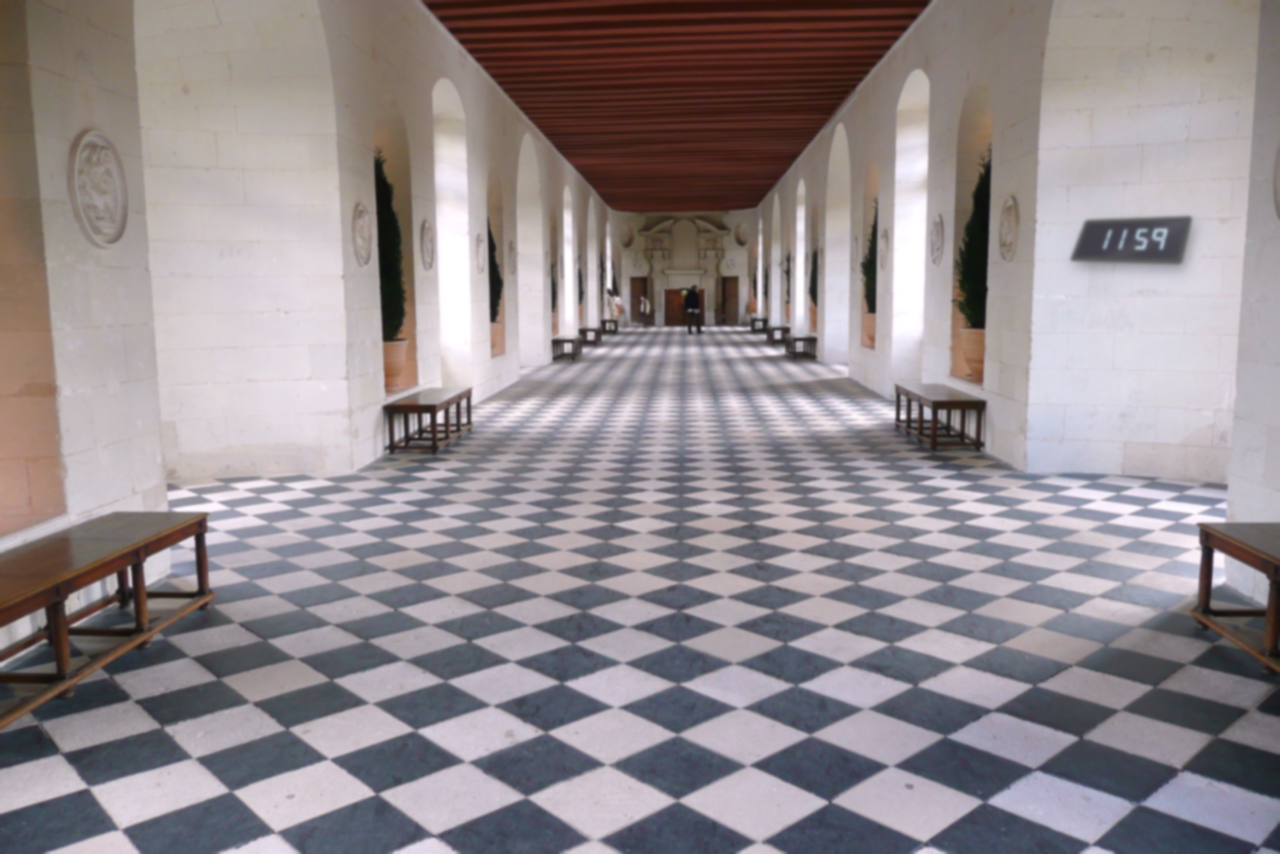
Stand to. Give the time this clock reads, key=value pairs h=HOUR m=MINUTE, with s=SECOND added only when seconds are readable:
h=11 m=59
